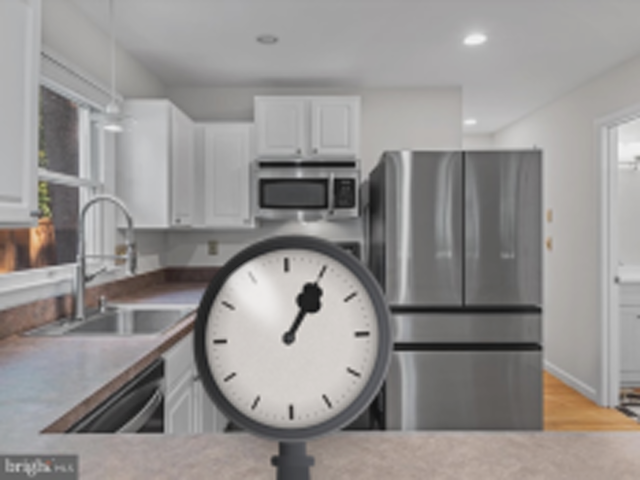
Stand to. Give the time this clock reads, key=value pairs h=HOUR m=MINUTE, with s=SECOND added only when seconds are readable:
h=1 m=5
